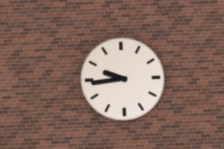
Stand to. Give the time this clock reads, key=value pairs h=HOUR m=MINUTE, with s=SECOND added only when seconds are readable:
h=9 m=44
